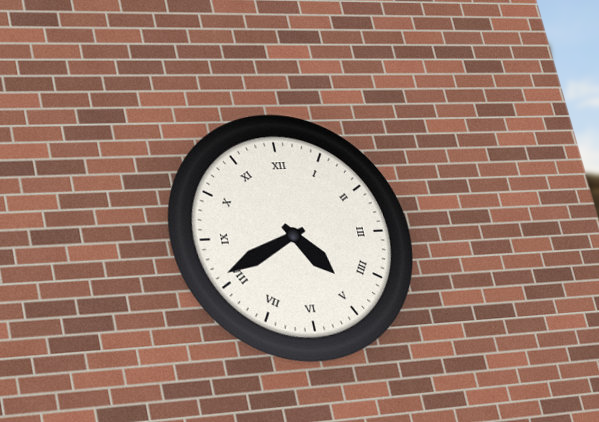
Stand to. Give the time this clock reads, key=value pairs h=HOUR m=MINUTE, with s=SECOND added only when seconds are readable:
h=4 m=41
